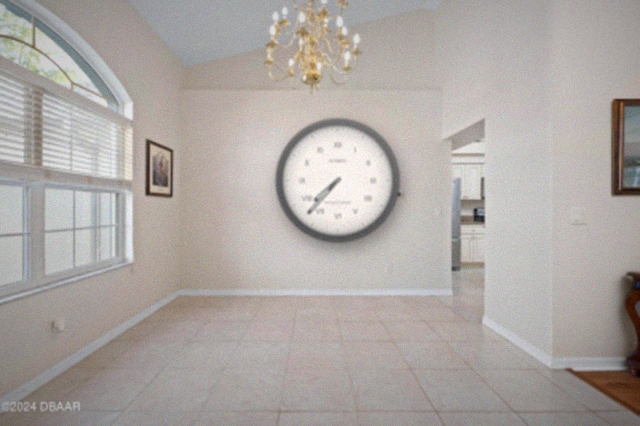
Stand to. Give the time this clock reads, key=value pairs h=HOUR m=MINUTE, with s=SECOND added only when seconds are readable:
h=7 m=37
